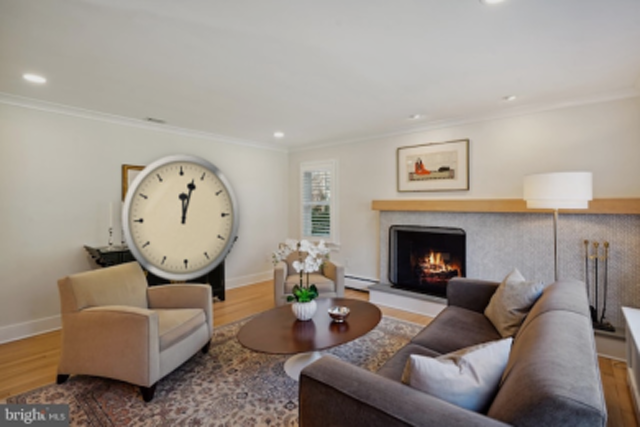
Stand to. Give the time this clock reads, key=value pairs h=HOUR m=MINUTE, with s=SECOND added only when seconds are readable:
h=12 m=3
